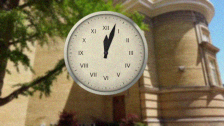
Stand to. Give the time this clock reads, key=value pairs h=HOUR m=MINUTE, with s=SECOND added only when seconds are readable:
h=12 m=3
